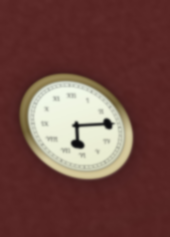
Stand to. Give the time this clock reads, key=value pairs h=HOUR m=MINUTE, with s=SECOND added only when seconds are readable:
h=6 m=14
